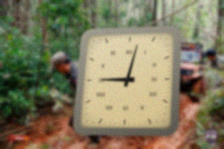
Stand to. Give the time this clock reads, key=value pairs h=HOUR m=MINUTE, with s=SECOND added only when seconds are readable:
h=9 m=2
